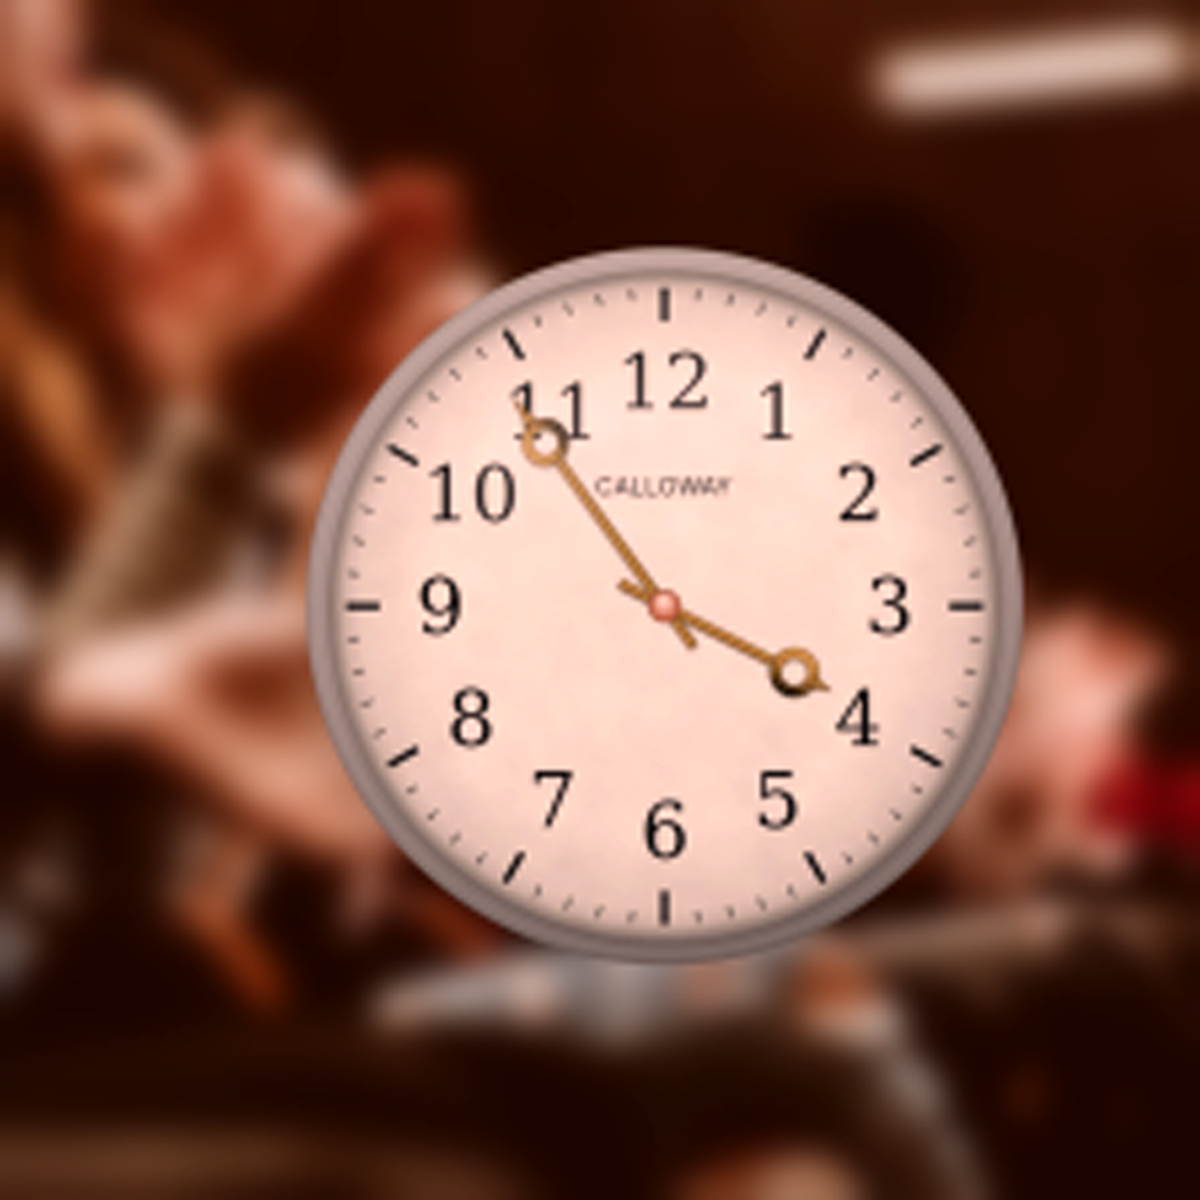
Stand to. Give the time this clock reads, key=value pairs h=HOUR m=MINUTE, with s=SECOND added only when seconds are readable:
h=3 m=54
